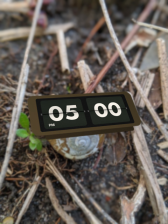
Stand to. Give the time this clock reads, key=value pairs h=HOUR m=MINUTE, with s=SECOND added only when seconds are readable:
h=5 m=0
